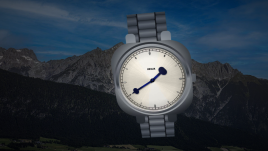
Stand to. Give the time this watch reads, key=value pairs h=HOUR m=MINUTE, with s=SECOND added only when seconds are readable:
h=1 m=40
